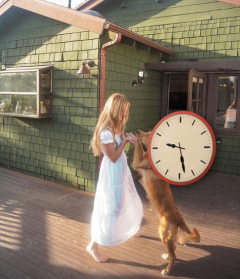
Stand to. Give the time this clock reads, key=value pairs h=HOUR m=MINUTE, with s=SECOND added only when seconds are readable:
h=9 m=28
